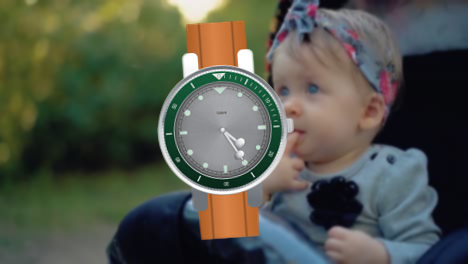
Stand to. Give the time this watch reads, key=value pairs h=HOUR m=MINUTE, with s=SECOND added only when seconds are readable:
h=4 m=25
